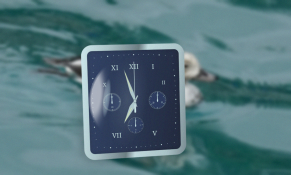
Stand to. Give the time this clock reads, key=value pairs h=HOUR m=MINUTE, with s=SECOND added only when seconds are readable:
h=6 m=57
